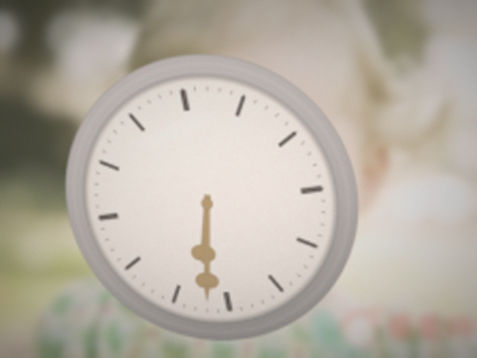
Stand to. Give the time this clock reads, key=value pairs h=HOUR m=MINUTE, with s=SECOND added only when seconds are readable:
h=6 m=32
